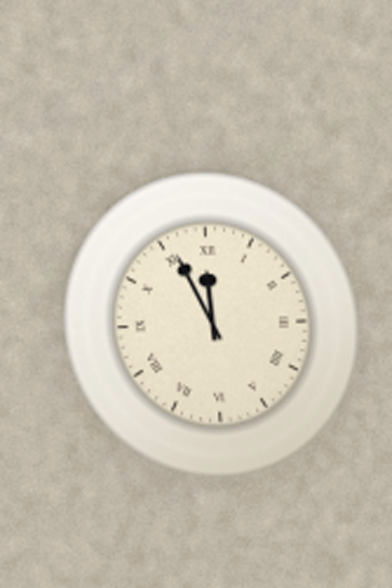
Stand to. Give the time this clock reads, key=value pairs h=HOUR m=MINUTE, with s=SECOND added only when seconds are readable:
h=11 m=56
